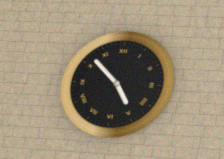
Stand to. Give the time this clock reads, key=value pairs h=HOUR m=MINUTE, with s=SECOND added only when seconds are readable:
h=4 m=52
